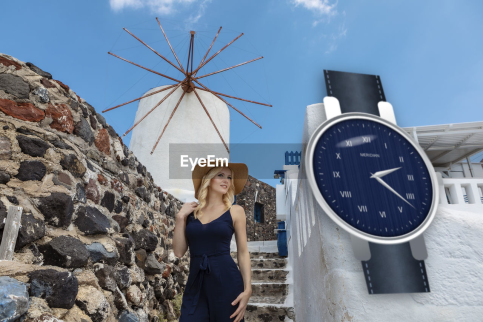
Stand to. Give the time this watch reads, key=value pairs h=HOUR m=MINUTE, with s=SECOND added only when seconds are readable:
h=2 m=22
